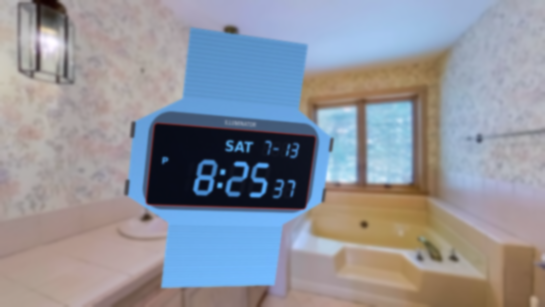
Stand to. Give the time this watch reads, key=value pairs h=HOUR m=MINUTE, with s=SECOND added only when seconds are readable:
h=8 m=25 s=37
